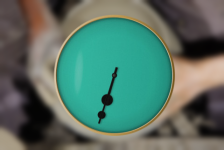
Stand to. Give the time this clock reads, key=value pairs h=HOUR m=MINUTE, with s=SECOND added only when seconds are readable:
h=6 m=33
